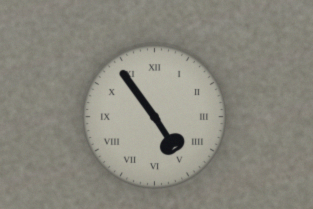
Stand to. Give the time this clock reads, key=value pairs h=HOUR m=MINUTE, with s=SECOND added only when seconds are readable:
h=4 m=54
